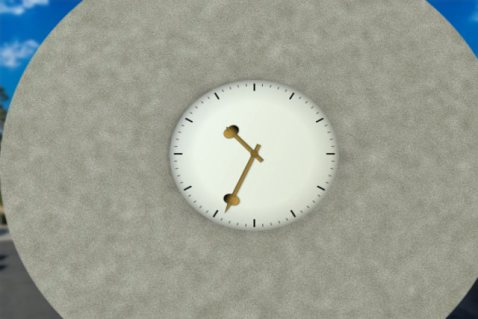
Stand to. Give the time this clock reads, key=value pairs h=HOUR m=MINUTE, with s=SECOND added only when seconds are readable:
h=10 m=34
